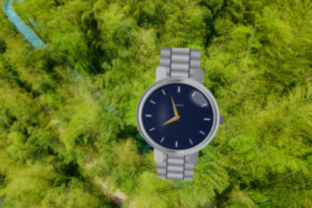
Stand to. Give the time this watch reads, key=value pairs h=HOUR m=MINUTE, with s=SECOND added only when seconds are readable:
h=7 m=57
